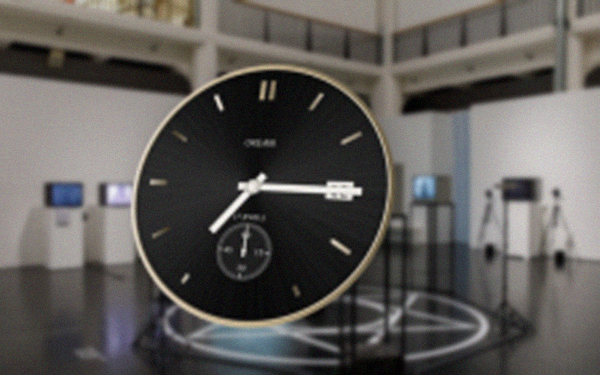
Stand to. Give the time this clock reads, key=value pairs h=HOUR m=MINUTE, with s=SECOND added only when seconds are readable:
h=7 m=15
